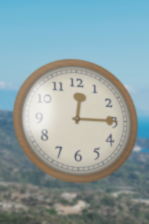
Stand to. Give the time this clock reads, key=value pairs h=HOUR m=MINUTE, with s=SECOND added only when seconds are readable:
h=12 m=15
